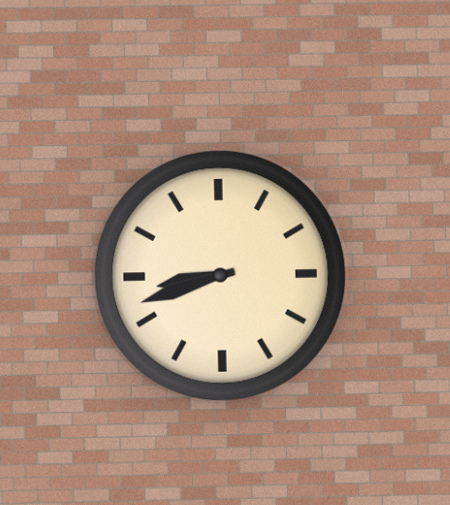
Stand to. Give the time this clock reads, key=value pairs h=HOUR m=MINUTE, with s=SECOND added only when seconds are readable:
h=8 m=42
